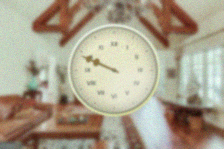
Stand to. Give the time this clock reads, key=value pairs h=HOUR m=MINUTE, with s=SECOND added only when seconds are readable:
h=9 m=49
